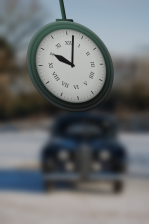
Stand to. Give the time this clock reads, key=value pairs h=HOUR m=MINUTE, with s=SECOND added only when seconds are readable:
h=10 m=2
